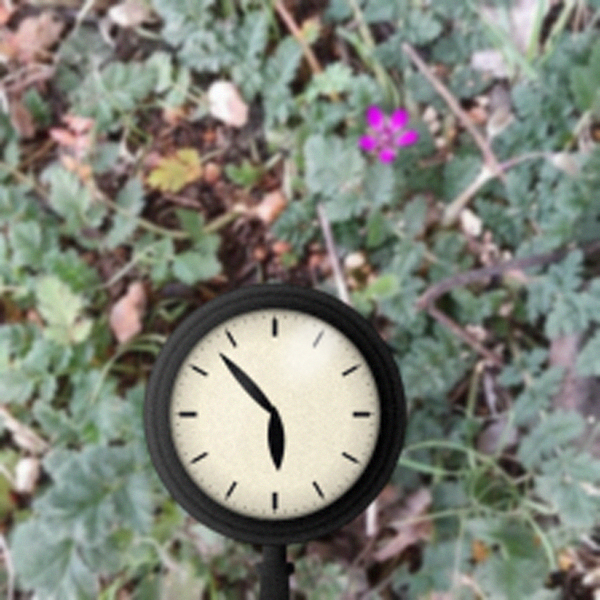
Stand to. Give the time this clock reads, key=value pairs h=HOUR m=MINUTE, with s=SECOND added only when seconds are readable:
h=5 m=53
